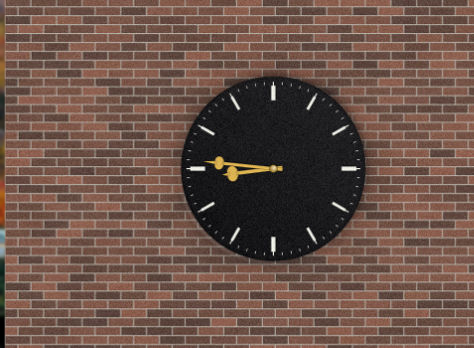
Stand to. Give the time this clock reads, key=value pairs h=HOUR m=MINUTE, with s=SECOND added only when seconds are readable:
h=8 m=46
